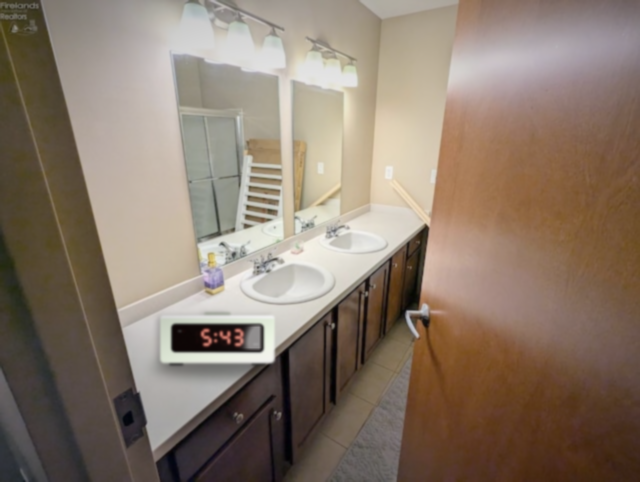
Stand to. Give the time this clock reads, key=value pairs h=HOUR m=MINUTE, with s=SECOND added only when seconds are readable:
h=5 m=43
